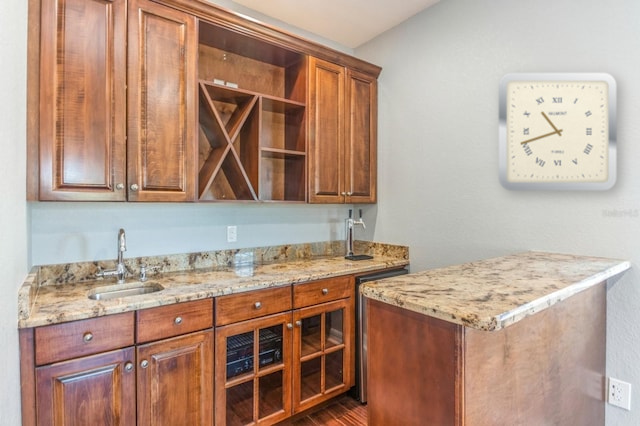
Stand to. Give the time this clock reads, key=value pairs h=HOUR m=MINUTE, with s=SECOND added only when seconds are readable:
h=10 m=42
